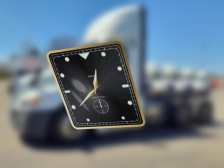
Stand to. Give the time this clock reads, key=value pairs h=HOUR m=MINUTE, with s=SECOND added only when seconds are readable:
h=12 m=39
